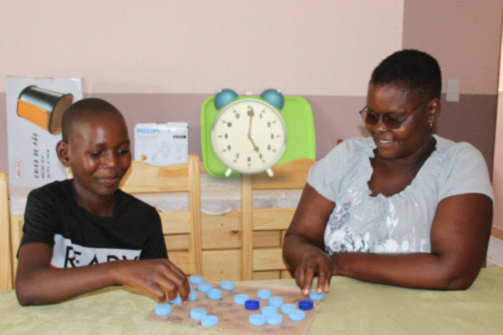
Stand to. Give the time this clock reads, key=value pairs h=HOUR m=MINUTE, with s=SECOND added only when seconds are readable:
h=5 m=1
